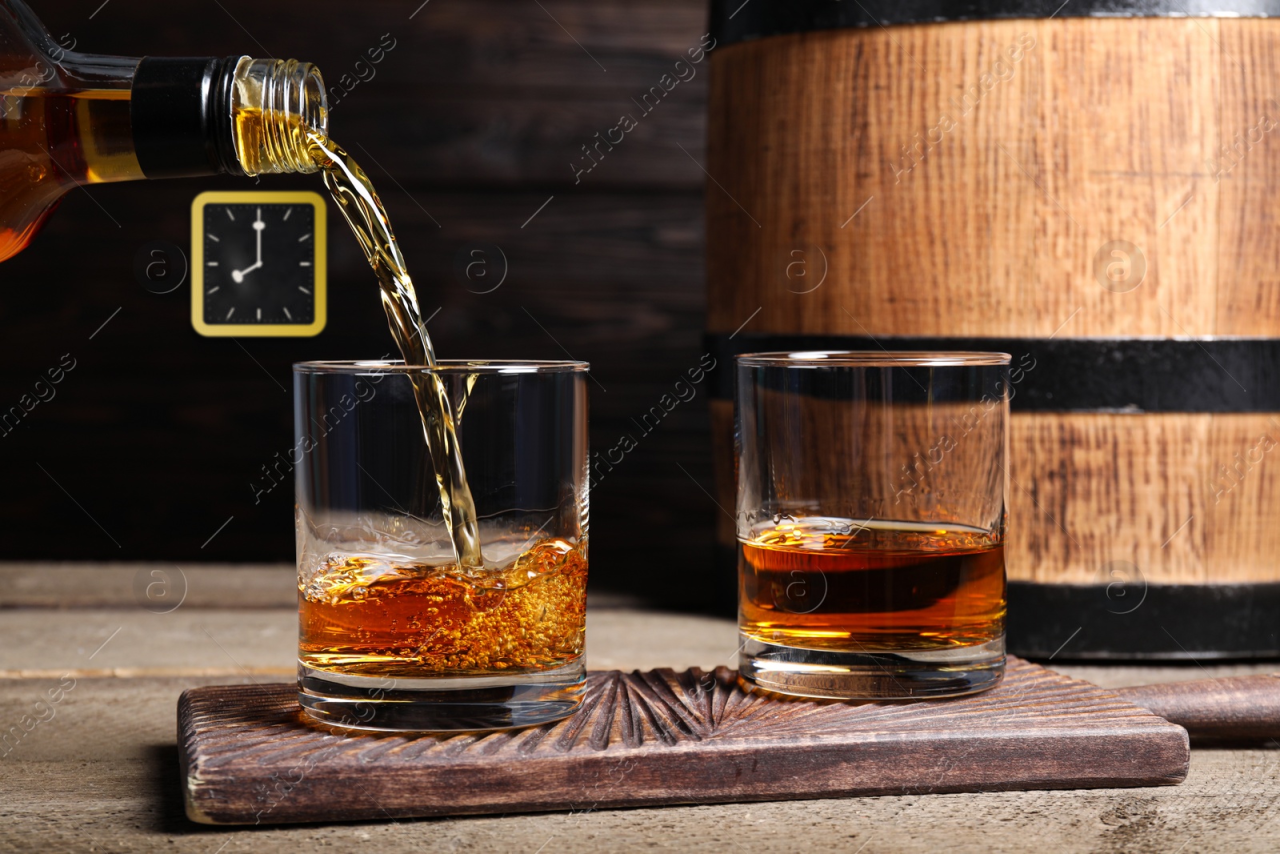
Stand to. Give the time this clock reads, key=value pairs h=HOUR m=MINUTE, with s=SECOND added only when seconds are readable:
h=8 m=0
